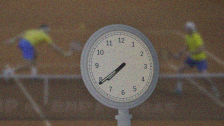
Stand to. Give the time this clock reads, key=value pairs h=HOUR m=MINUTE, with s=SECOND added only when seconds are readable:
h=7 m=39
